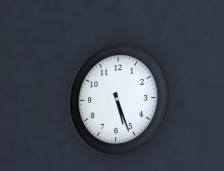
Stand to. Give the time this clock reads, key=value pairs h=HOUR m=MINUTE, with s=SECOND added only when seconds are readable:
h=5 m=26
